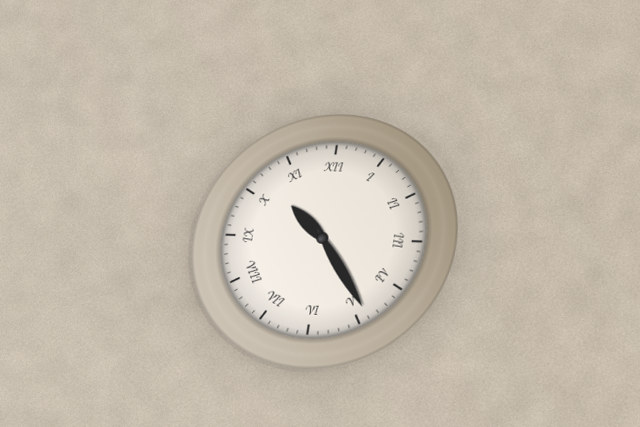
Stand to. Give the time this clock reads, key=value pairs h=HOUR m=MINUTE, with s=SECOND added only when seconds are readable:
h=10 m=24
